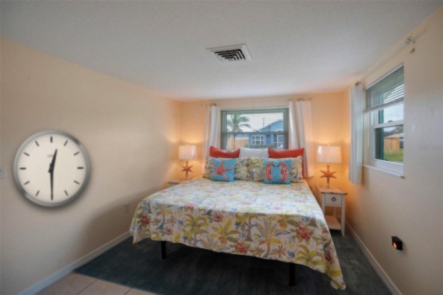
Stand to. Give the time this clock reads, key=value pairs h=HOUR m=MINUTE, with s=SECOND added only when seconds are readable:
h=12 m=30
